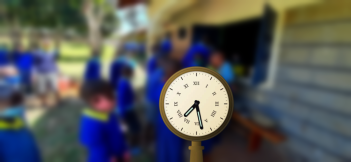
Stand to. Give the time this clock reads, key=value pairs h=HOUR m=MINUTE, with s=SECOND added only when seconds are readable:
h=7 m=28
